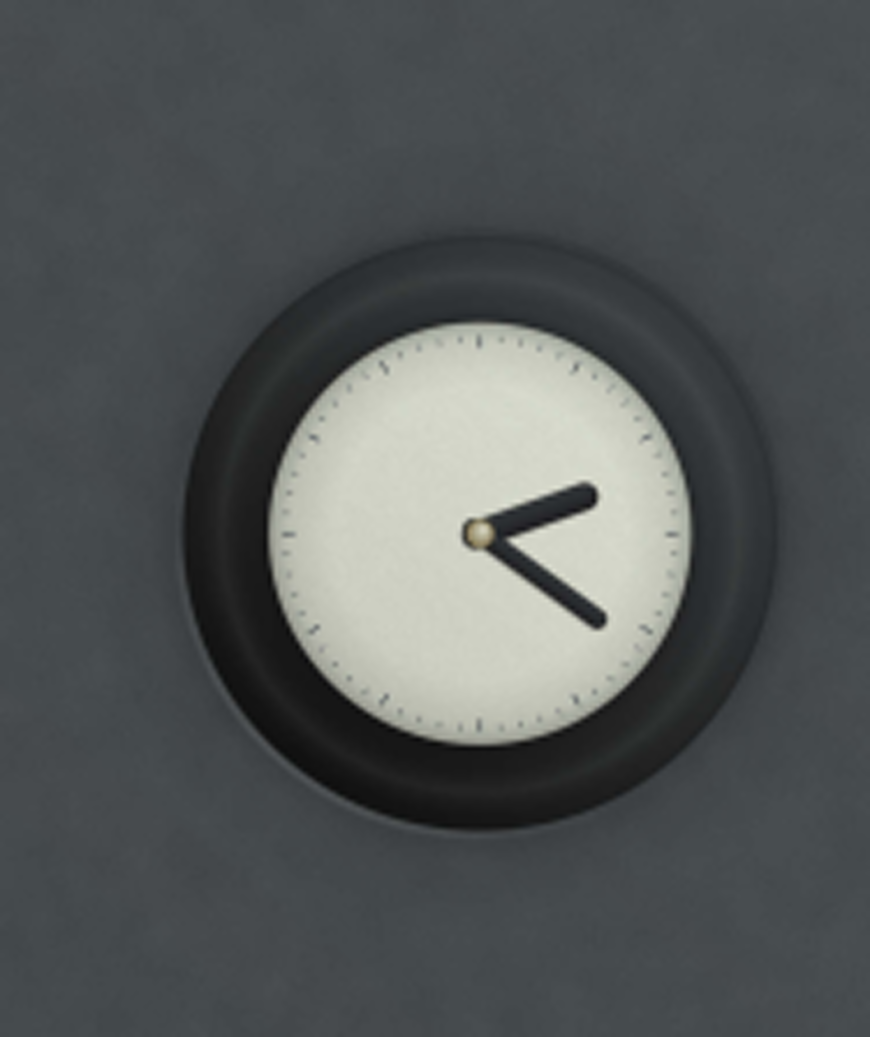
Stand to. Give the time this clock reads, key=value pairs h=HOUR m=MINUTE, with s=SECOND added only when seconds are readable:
h=2 m=21
